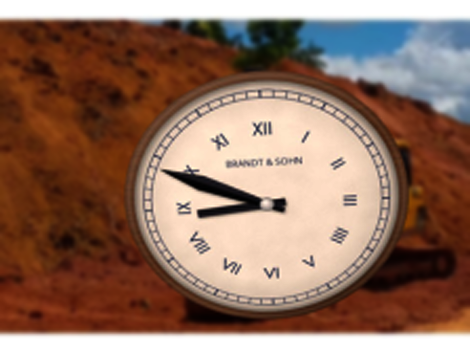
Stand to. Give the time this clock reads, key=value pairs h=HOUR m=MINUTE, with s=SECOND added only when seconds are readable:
h=8 m=49
